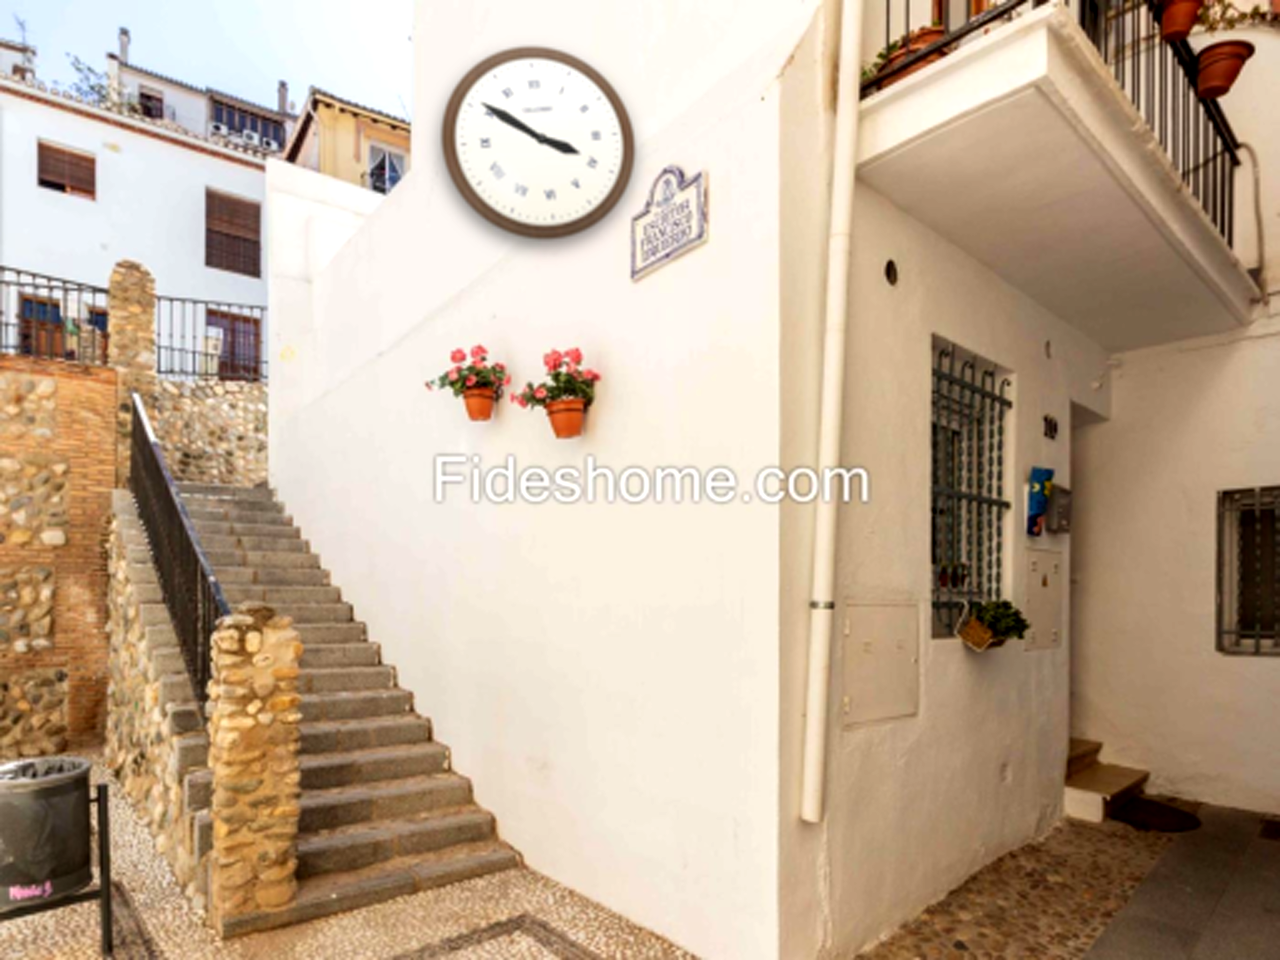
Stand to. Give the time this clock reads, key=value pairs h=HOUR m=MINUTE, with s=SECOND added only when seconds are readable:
h=3 m=51
